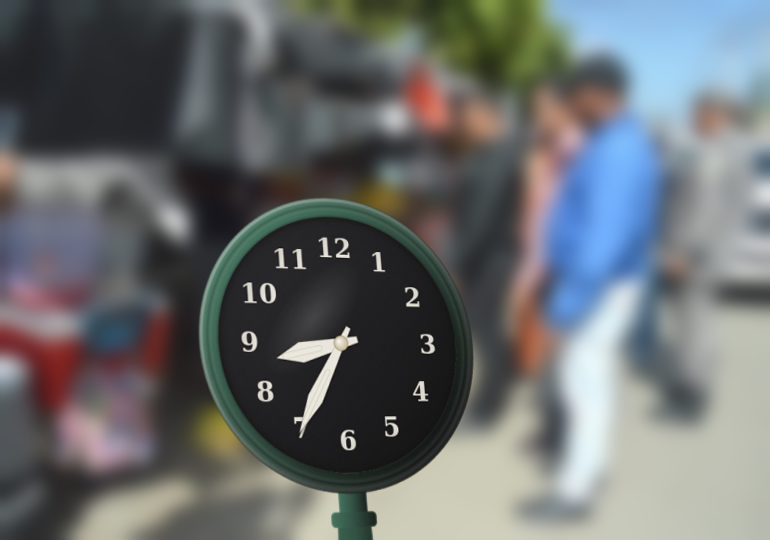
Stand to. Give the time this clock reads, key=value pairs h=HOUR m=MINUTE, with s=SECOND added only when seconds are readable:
h=8 m=35
